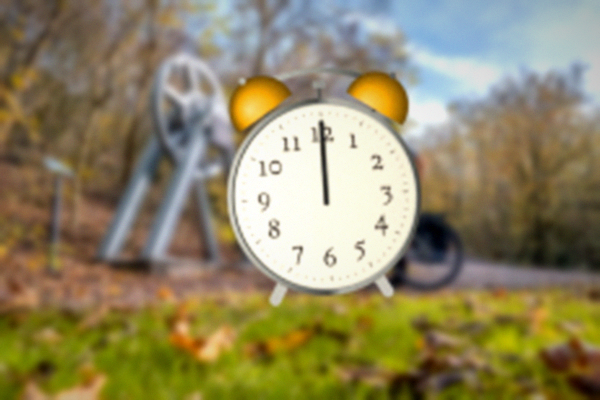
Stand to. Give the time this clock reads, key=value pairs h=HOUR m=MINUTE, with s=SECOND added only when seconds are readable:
h=12 m=0
